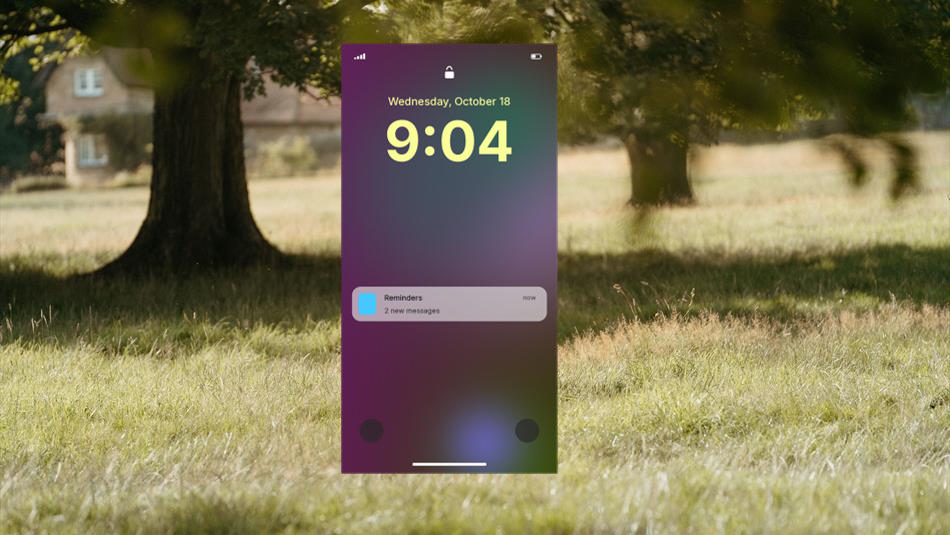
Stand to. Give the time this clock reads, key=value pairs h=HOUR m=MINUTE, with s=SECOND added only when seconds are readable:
h=9 m=4
